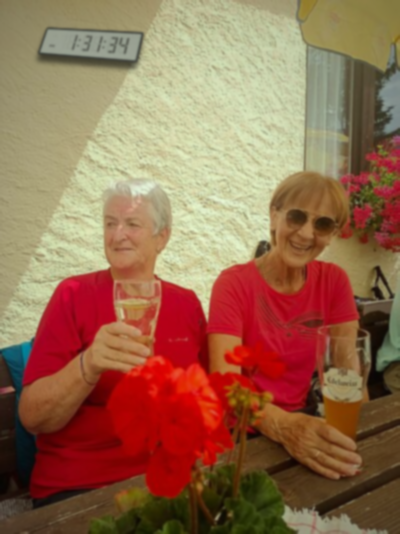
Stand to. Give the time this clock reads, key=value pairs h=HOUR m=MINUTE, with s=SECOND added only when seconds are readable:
h=1 m=31 s=34
